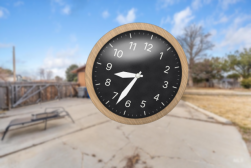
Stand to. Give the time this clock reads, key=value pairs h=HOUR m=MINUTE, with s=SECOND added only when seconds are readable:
h=8 m=33
